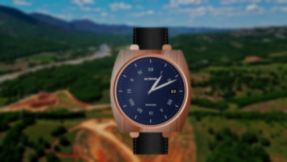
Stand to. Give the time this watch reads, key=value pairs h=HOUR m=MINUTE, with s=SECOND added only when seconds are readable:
h=1 m=11
